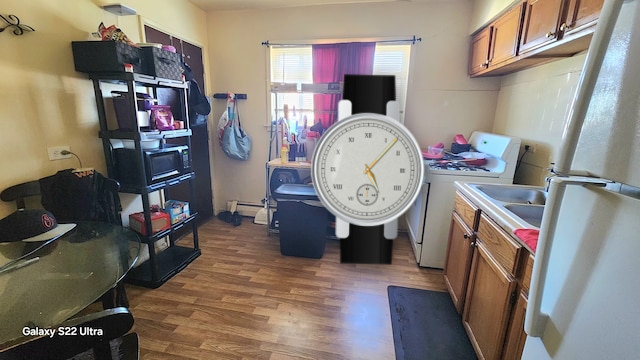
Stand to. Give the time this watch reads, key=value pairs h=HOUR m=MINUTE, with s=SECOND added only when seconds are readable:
h=5 m=7
